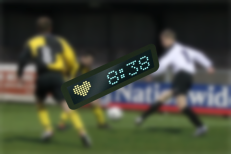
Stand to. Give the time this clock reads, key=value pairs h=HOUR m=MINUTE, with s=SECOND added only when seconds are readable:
h=8 m=38
